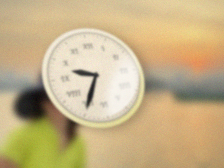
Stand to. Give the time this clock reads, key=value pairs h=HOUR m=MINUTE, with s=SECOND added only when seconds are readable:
h=9 m=35
